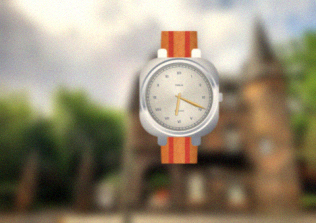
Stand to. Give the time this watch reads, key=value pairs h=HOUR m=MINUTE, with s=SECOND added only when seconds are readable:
h=6 m=19
